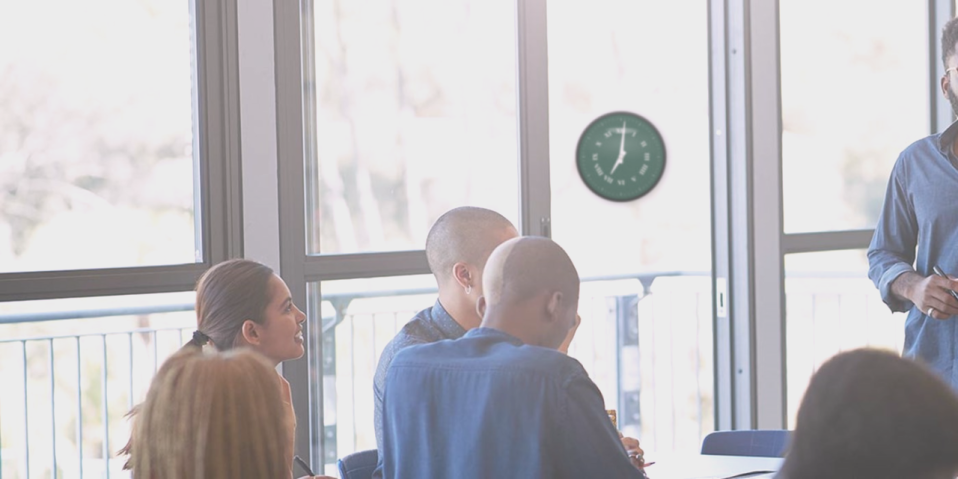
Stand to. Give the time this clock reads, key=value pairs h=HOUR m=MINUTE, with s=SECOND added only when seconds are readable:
h=7 m=1
